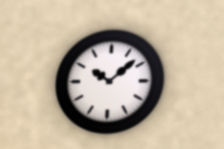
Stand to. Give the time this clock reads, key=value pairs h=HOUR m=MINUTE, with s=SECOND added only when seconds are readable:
h=10 m=8
